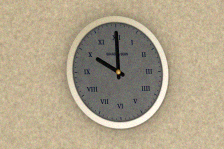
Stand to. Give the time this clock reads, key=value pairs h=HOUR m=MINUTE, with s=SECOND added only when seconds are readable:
h=10 m=0
